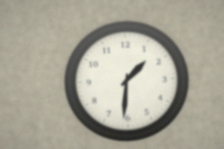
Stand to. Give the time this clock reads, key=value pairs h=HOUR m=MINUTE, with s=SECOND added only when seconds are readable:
h=1 m=31
